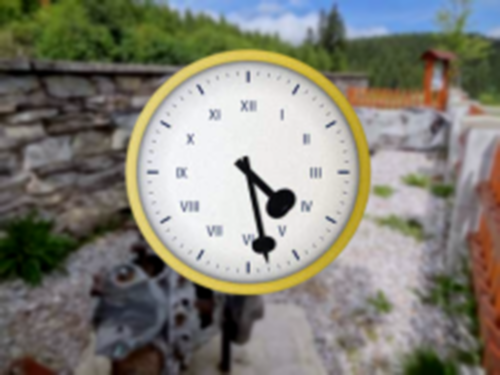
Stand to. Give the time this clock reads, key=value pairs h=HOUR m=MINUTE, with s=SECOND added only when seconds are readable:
h=4 m=28
